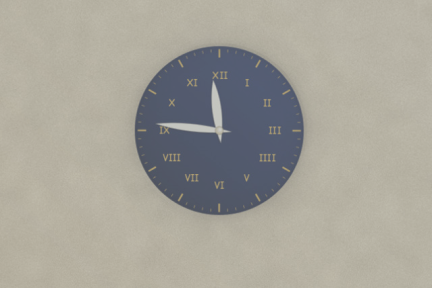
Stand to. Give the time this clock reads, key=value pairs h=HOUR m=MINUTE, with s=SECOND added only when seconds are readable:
h=11 m=46
